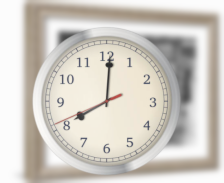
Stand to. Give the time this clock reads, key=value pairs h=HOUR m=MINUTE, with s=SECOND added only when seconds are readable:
h=8 m=0 s=41
